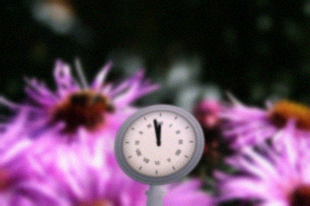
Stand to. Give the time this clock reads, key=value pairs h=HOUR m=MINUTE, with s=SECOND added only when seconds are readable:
h=11 m=58
